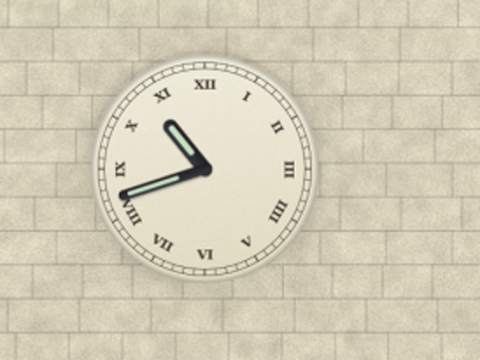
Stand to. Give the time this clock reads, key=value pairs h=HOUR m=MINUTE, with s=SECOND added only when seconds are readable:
h=10 m=42
